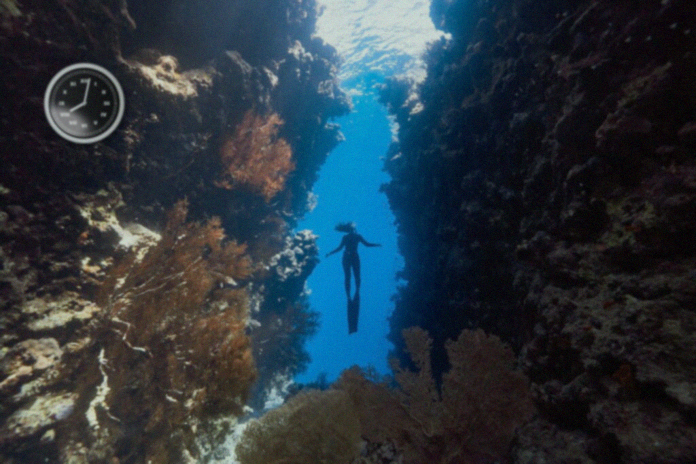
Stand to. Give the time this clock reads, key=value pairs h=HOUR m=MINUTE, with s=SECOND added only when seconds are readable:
h=8 m=2
